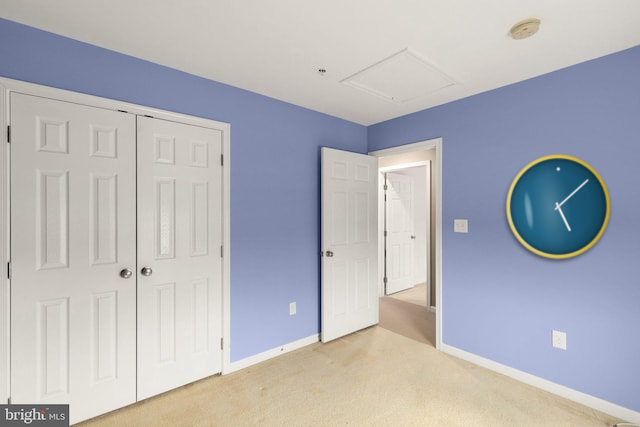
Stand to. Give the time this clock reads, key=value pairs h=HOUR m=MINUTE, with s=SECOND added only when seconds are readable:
h=5 m=8
